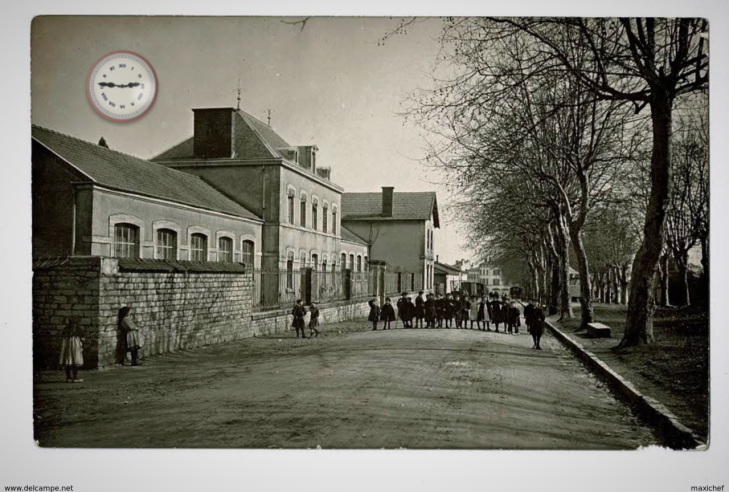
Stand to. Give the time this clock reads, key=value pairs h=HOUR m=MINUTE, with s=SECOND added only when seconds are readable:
h=2 m=46
